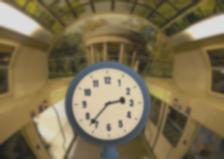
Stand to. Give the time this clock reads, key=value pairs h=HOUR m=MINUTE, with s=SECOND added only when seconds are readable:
h=2 m=37
